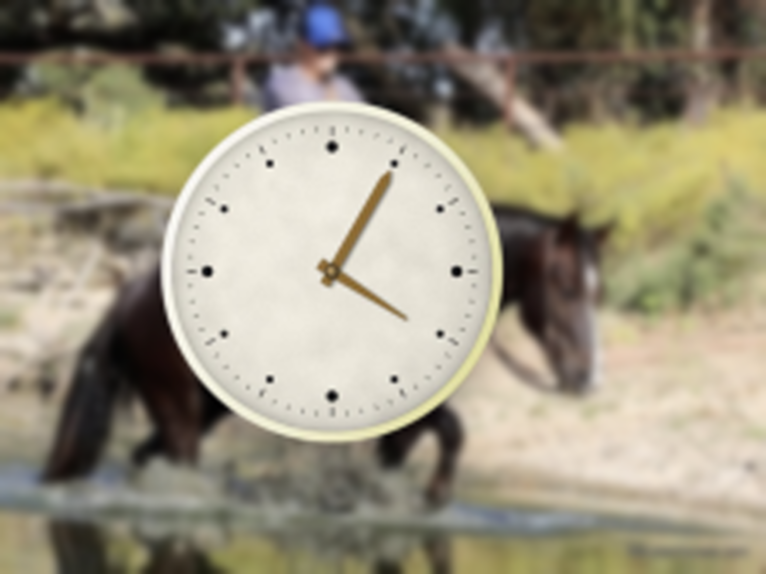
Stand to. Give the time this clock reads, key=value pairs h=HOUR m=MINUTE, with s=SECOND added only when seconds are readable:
h=4 m=5
